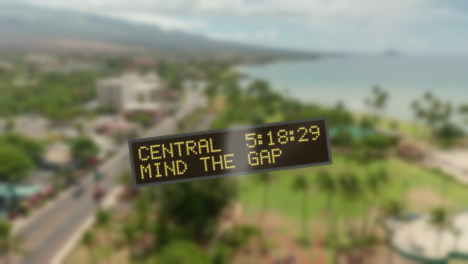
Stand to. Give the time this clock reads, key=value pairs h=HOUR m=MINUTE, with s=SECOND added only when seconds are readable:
h=5 m=18 s=29
